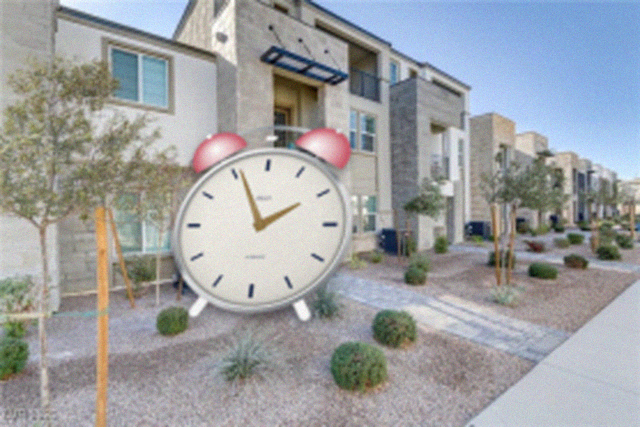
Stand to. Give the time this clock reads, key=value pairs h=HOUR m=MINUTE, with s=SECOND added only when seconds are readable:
h=1 m=56
